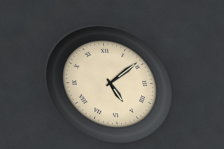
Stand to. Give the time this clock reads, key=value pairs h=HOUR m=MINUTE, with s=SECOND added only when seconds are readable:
h=5 m=9
